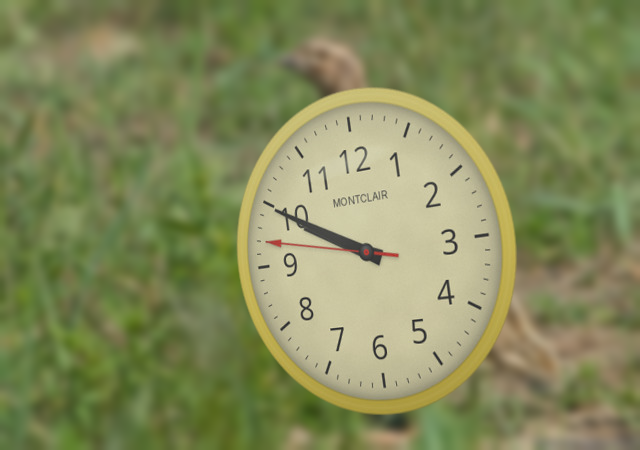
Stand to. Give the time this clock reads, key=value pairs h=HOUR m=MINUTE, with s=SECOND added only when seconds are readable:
h=9 m=49 s=47
